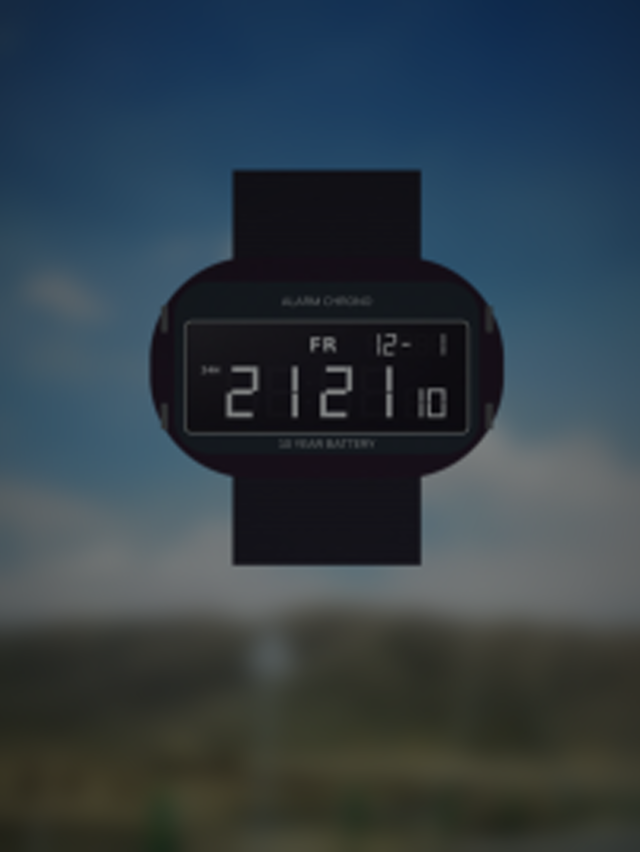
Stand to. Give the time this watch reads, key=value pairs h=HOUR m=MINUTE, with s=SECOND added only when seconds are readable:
h=21 m=21 s=10
